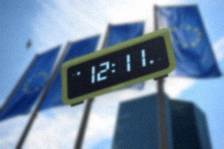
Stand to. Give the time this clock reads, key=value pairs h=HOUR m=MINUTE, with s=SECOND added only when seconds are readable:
h=12 m=11
